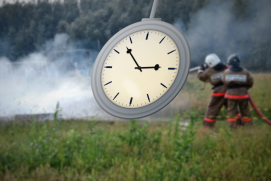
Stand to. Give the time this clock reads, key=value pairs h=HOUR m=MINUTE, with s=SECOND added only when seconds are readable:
h=2 m=53
